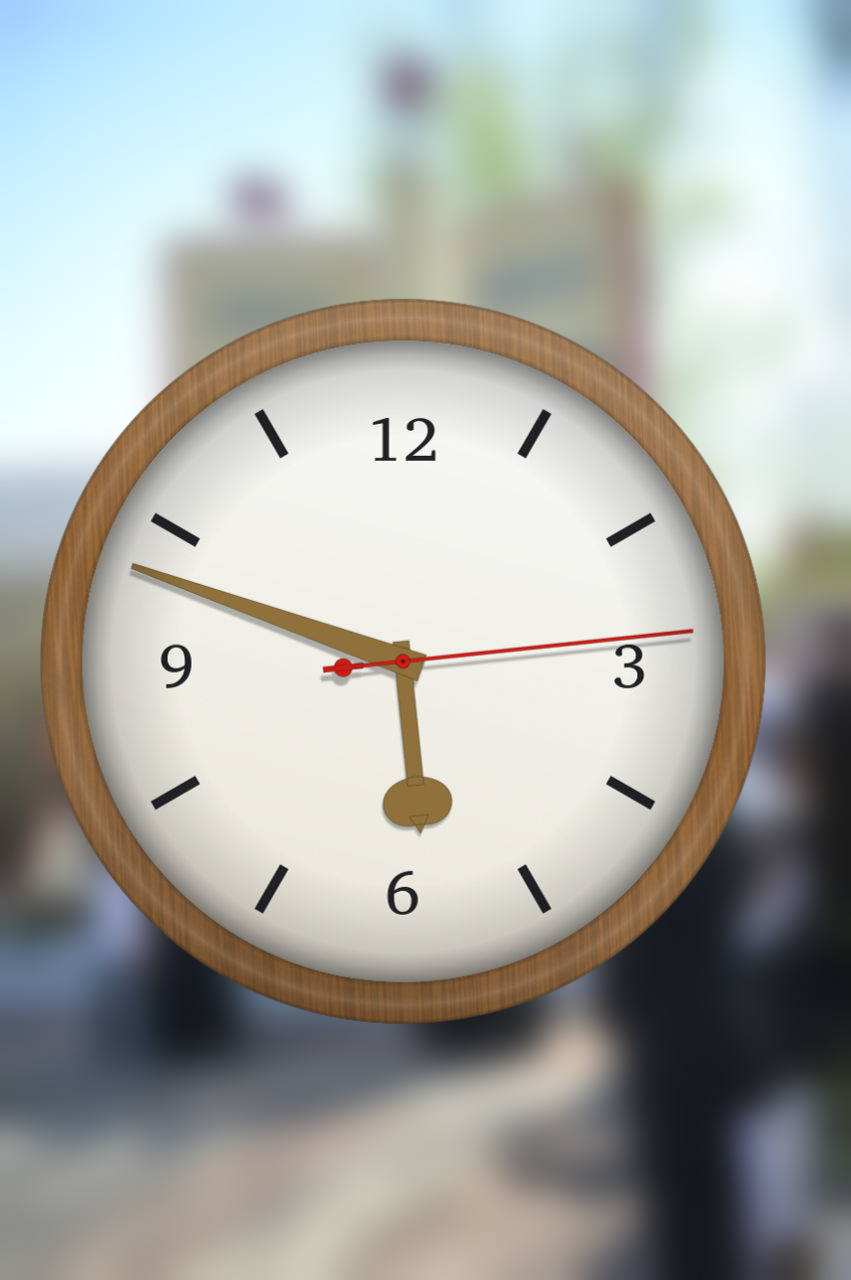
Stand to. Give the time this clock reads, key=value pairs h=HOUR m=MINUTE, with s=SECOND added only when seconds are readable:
h=5 m=48 s=14
